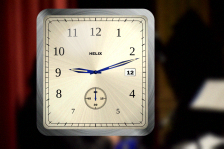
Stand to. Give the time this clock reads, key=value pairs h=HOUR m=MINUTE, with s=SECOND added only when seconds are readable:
h=9 m=12
